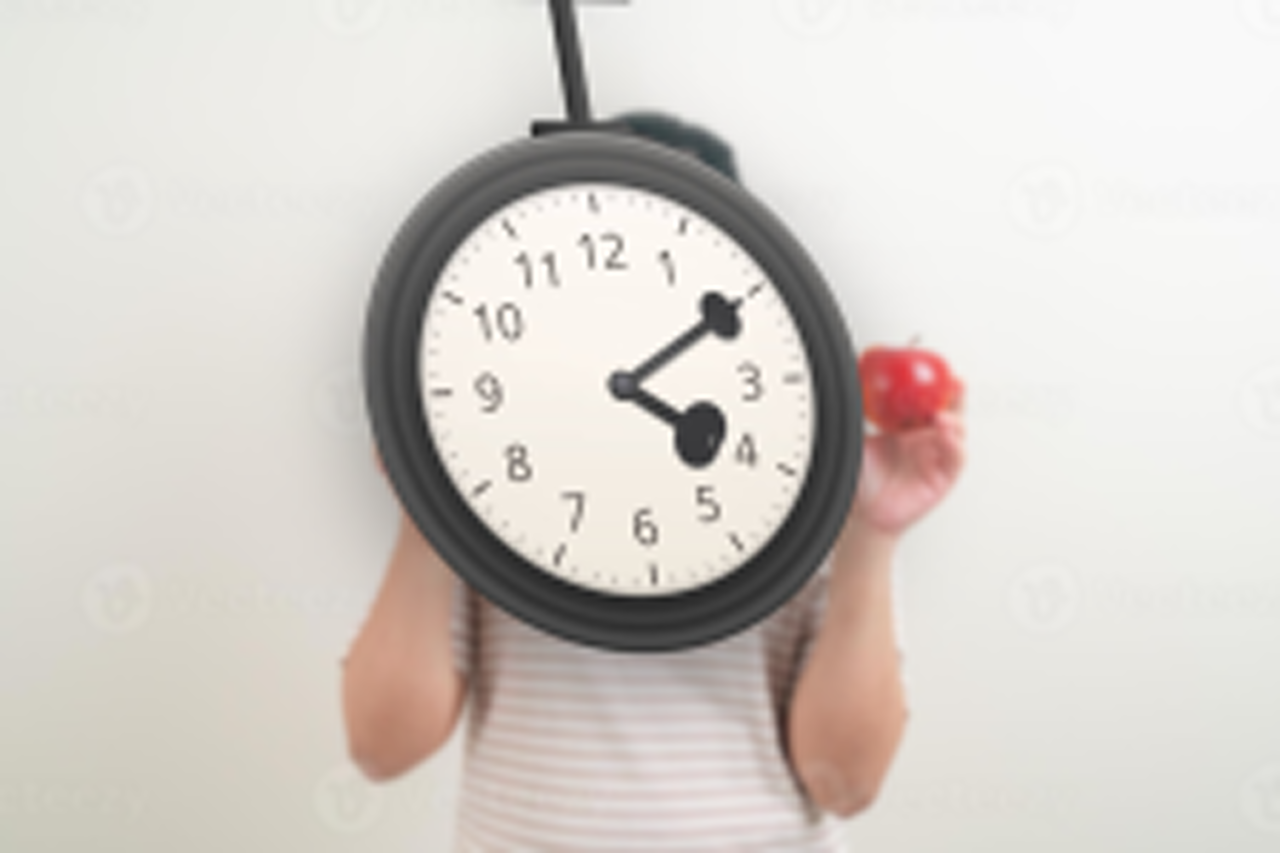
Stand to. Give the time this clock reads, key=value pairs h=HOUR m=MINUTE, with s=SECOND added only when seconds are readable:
h=4 m=10
